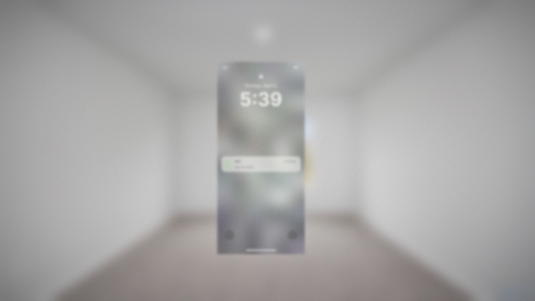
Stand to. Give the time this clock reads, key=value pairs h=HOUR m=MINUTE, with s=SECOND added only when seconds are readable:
h=5 m=39
